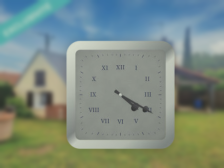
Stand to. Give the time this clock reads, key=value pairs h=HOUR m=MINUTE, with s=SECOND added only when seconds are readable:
h=4 m=20
